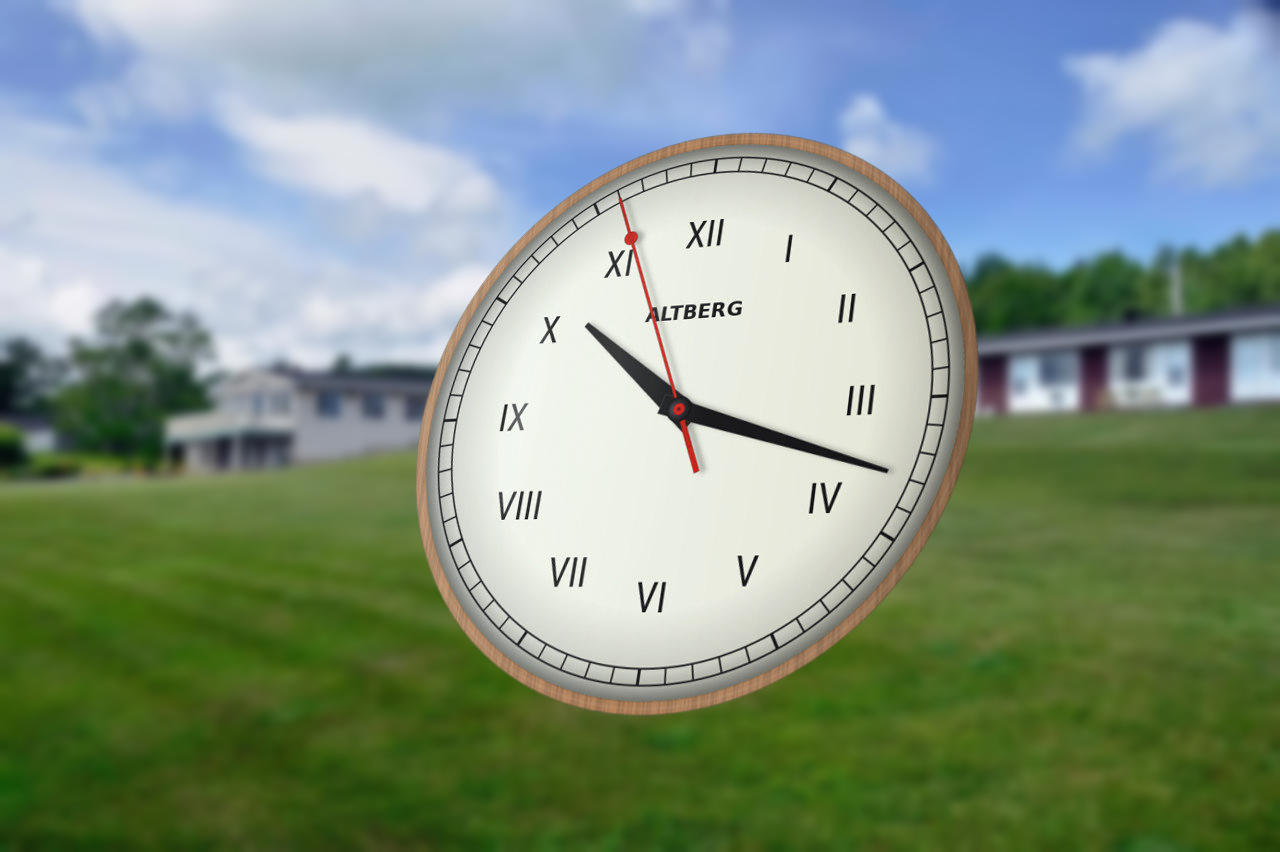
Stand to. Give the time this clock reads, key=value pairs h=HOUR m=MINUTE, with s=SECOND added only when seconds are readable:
h=10 m=17 s=56
